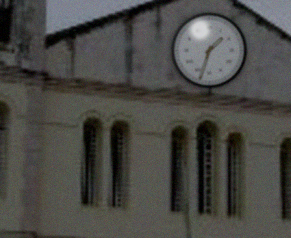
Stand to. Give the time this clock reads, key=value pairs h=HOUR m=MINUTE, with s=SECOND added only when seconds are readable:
h=1 m=33
